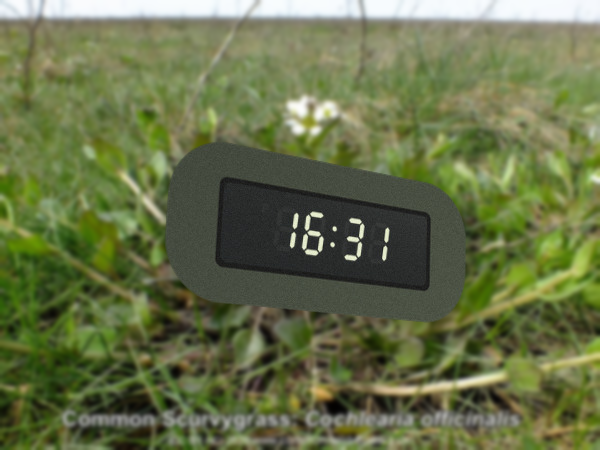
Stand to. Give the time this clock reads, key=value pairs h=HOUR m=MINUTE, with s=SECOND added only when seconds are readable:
h=16 m=31
